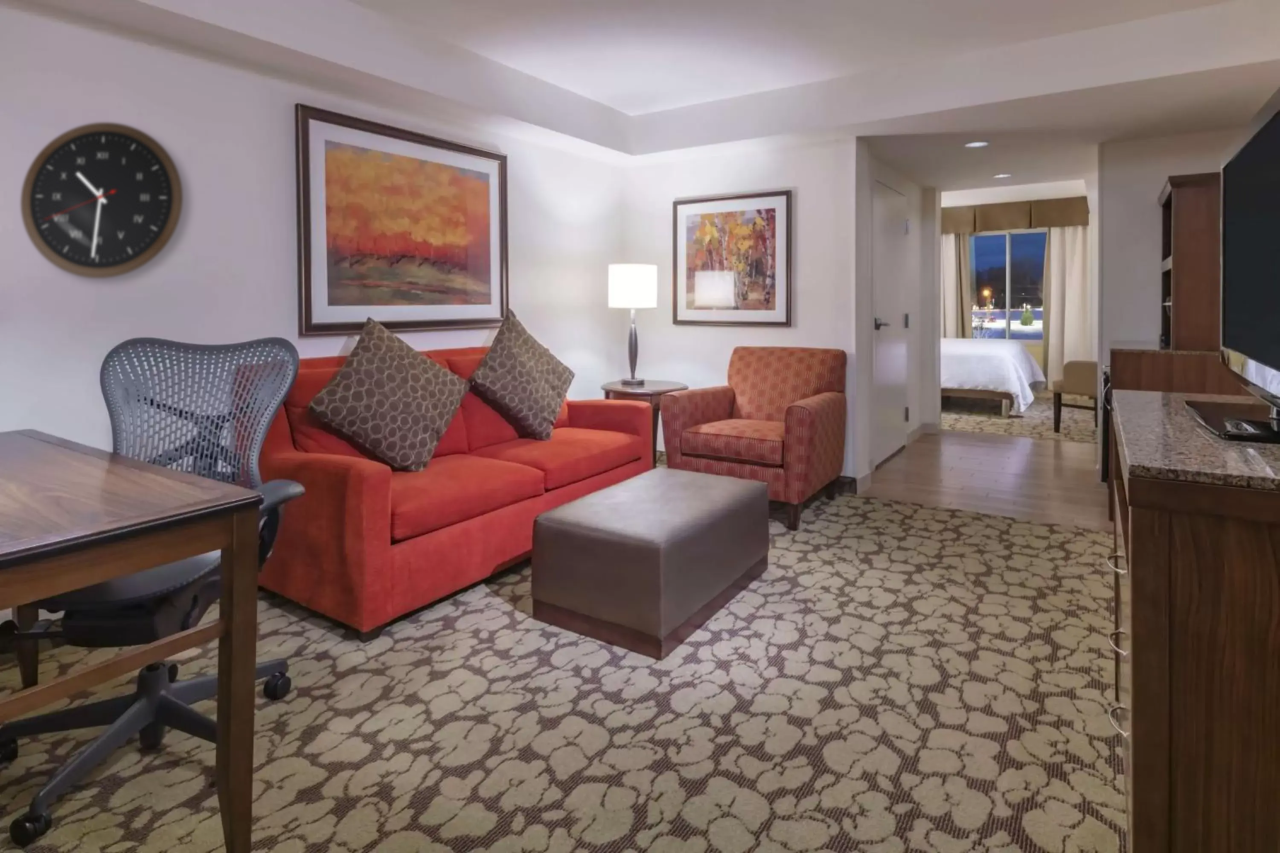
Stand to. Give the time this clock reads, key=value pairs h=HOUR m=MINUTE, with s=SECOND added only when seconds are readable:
h=10 m=30 s=41
